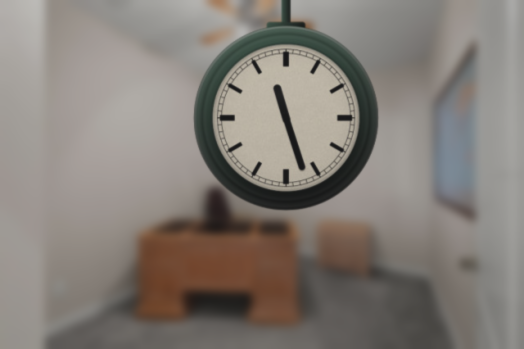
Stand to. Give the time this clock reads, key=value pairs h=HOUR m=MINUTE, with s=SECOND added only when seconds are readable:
h=11 m=27
